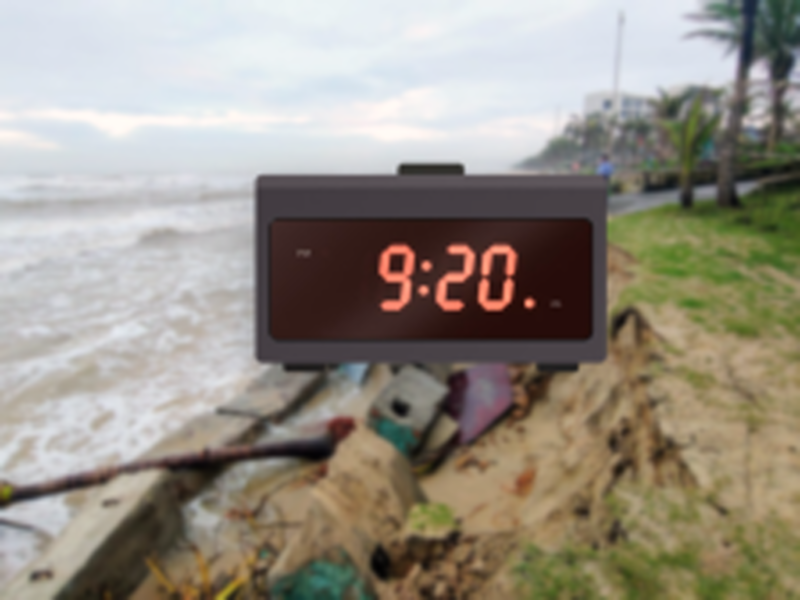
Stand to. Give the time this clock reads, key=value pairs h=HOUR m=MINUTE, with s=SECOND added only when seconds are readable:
h=9 m=20
